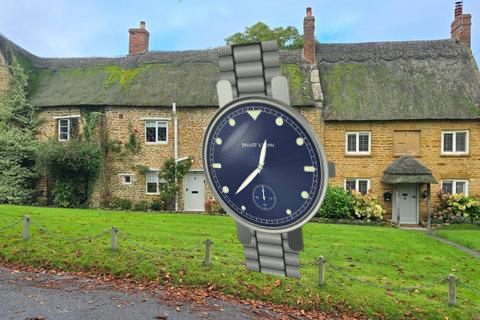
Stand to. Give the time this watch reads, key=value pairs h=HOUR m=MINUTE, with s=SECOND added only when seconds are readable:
h=12 m=38
